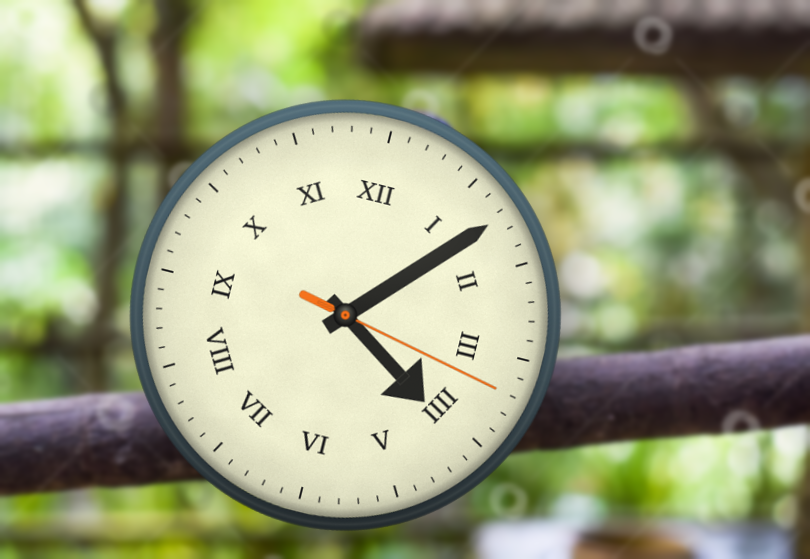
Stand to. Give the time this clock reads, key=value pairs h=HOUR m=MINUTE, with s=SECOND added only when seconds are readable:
h=4 m=7 s=17
